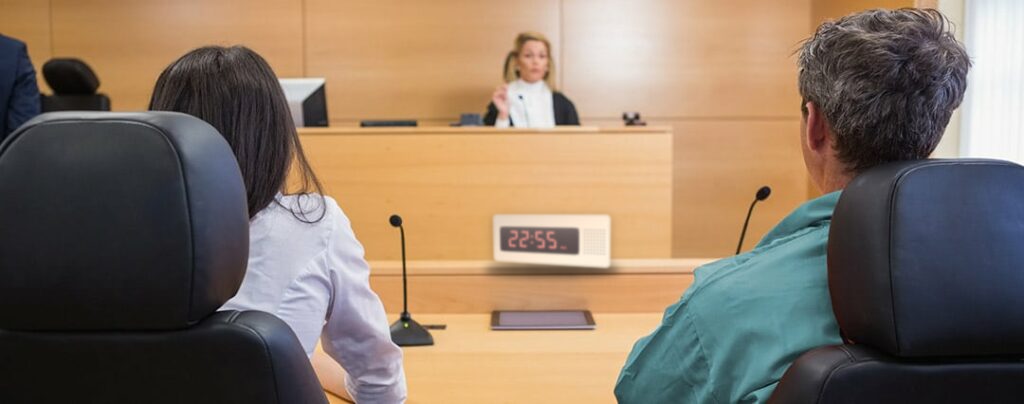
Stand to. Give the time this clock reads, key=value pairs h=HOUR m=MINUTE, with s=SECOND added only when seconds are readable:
h=22 m=55
